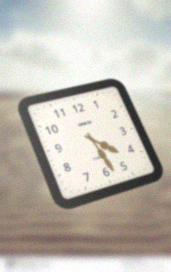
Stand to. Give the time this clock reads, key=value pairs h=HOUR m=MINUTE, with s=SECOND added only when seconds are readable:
h=4 m=28
